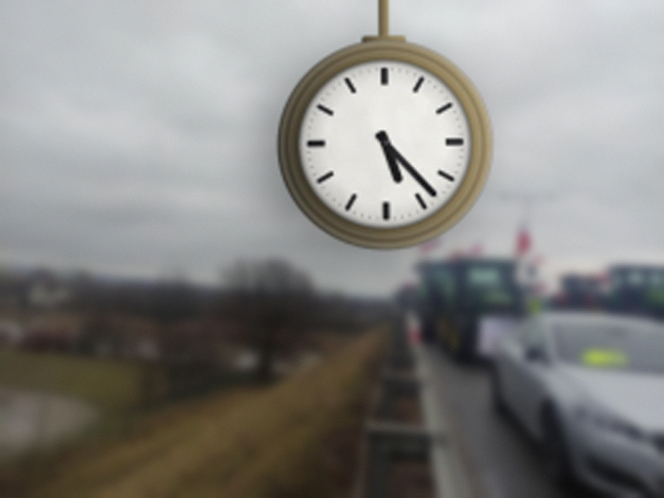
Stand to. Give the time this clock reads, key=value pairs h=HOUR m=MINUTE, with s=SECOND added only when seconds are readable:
h=5 m=23
